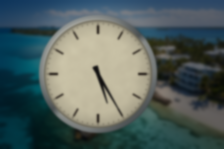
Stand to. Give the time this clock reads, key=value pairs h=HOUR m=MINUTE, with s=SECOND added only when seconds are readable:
h=5 m=25
